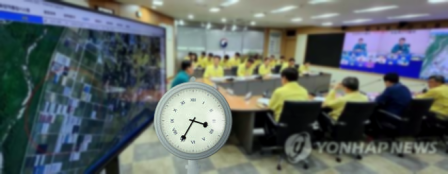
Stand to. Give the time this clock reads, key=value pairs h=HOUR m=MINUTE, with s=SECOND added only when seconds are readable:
h=3 m=35
